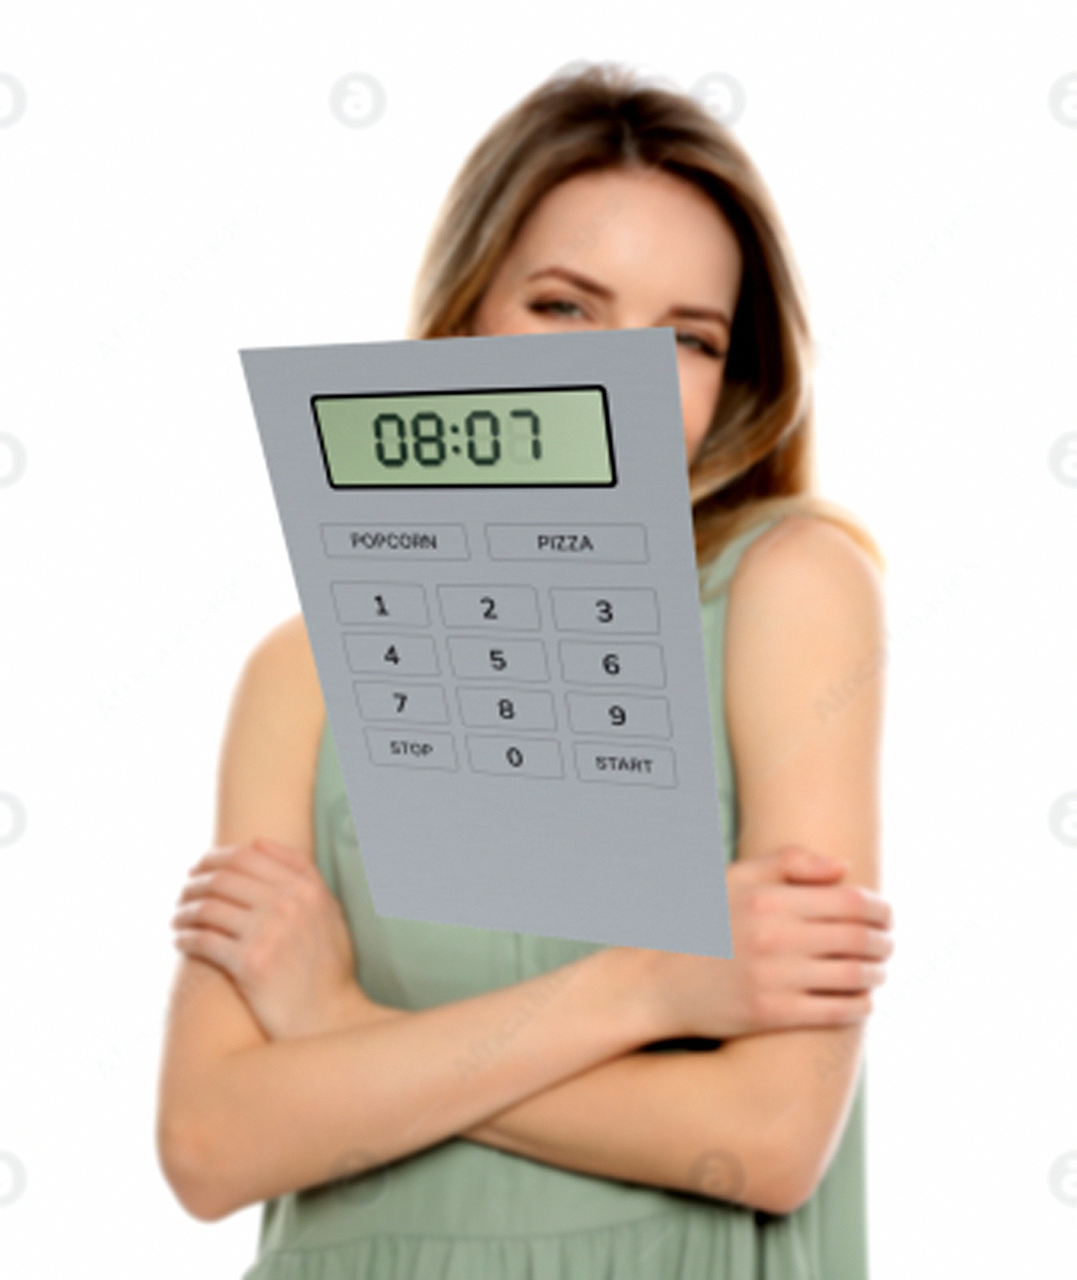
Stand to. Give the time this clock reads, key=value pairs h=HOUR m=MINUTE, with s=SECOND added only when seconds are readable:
h=8 m=7
